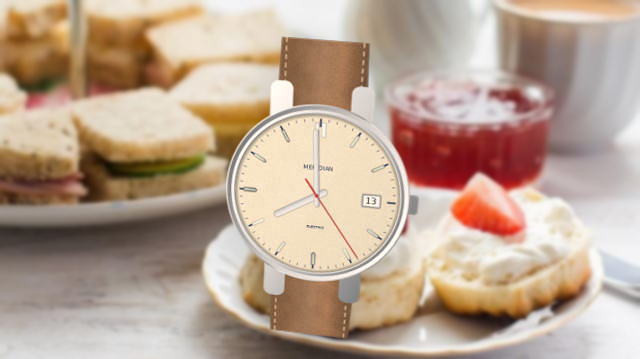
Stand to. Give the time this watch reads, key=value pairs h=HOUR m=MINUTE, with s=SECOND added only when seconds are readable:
h=7 m=59 s=24
